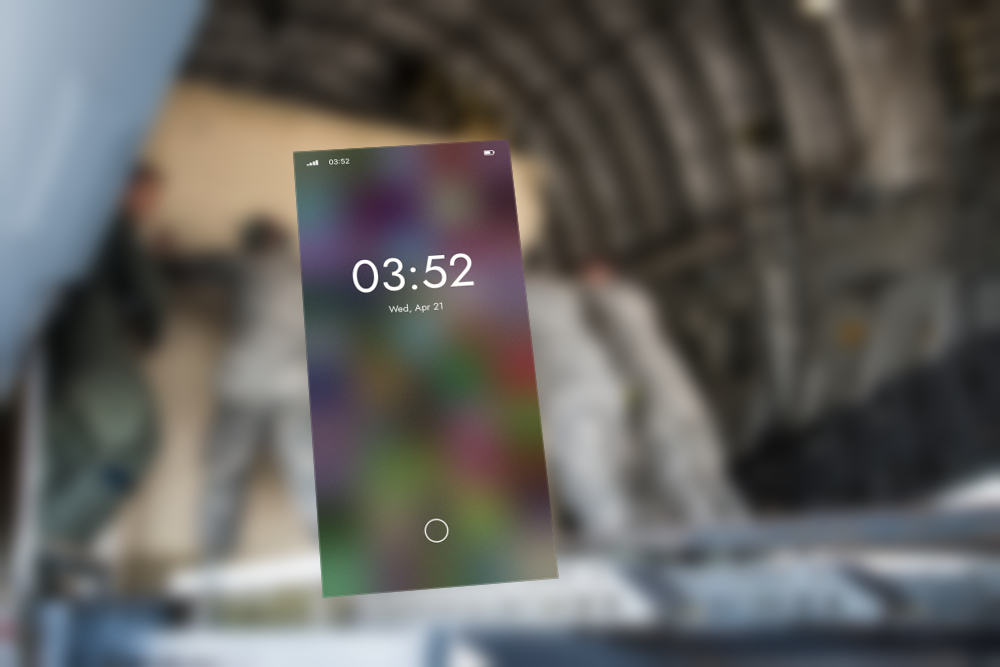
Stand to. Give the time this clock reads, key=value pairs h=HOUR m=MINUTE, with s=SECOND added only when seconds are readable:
h=3 m=52
